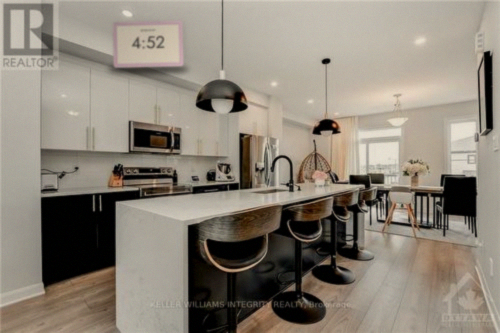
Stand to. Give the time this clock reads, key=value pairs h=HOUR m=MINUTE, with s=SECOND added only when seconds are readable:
h=4 m=52
